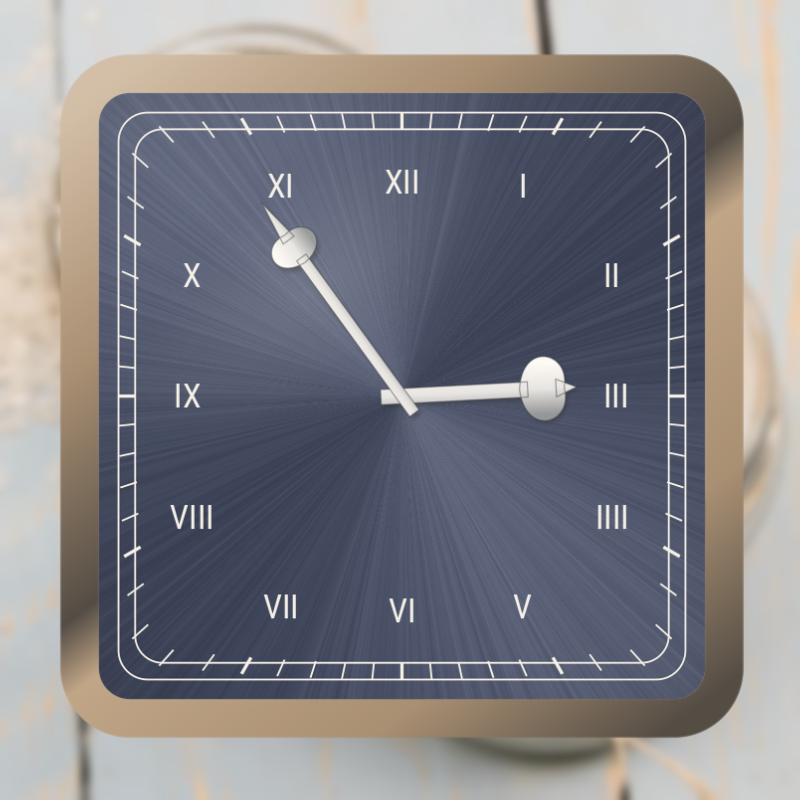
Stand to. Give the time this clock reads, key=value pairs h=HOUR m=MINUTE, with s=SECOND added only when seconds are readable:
h=2 m=54
